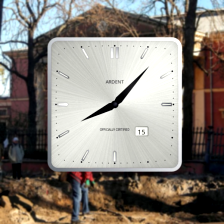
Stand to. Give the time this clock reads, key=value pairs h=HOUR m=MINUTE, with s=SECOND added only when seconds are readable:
h=8 m=7
